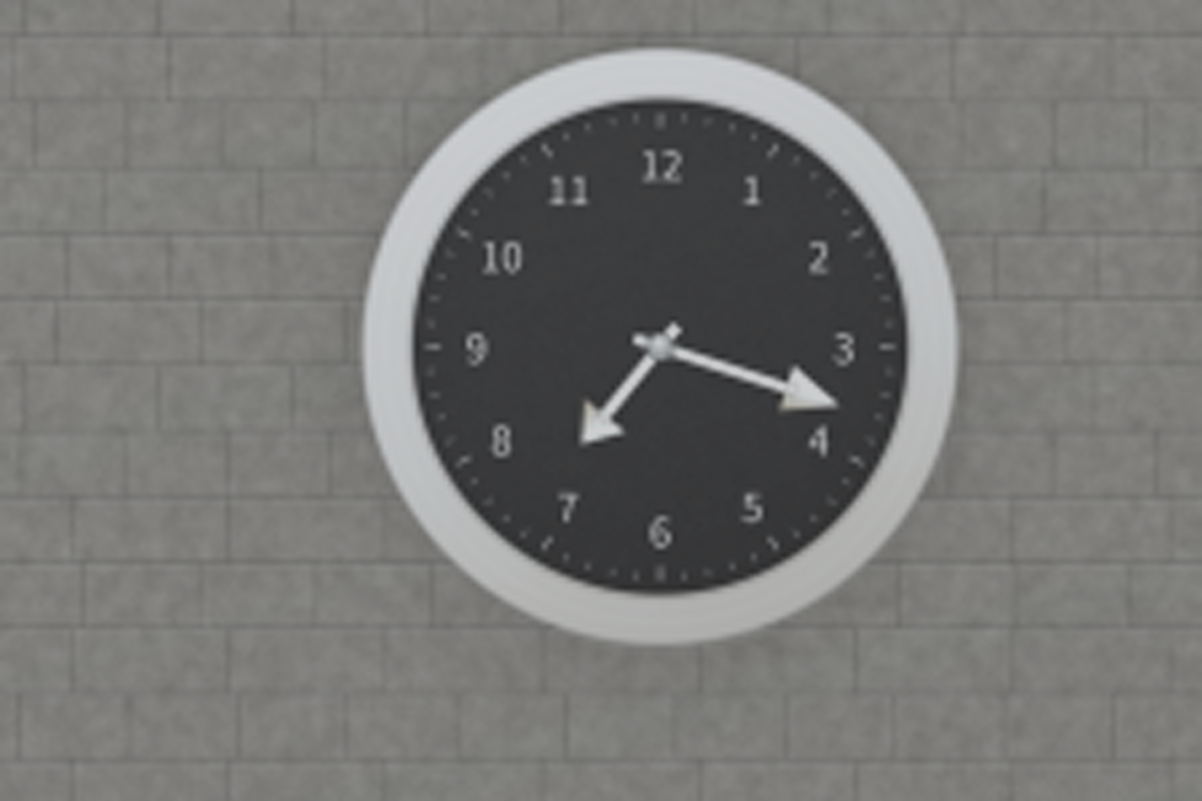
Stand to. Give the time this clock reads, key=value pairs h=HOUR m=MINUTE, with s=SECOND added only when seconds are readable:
h=7 m=18
